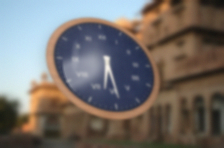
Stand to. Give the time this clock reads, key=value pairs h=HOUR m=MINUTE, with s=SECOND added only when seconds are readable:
h=6 m=29
